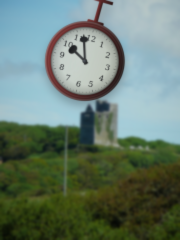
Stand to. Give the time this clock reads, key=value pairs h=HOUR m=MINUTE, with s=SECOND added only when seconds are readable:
h=9 m=57
